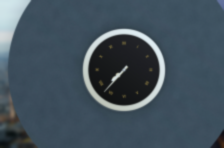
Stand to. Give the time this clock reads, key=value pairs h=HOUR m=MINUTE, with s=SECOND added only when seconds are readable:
h=7 m=37
